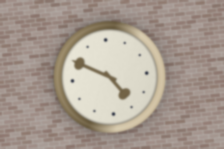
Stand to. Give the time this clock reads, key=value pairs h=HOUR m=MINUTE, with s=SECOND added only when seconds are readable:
h=4 m=50
